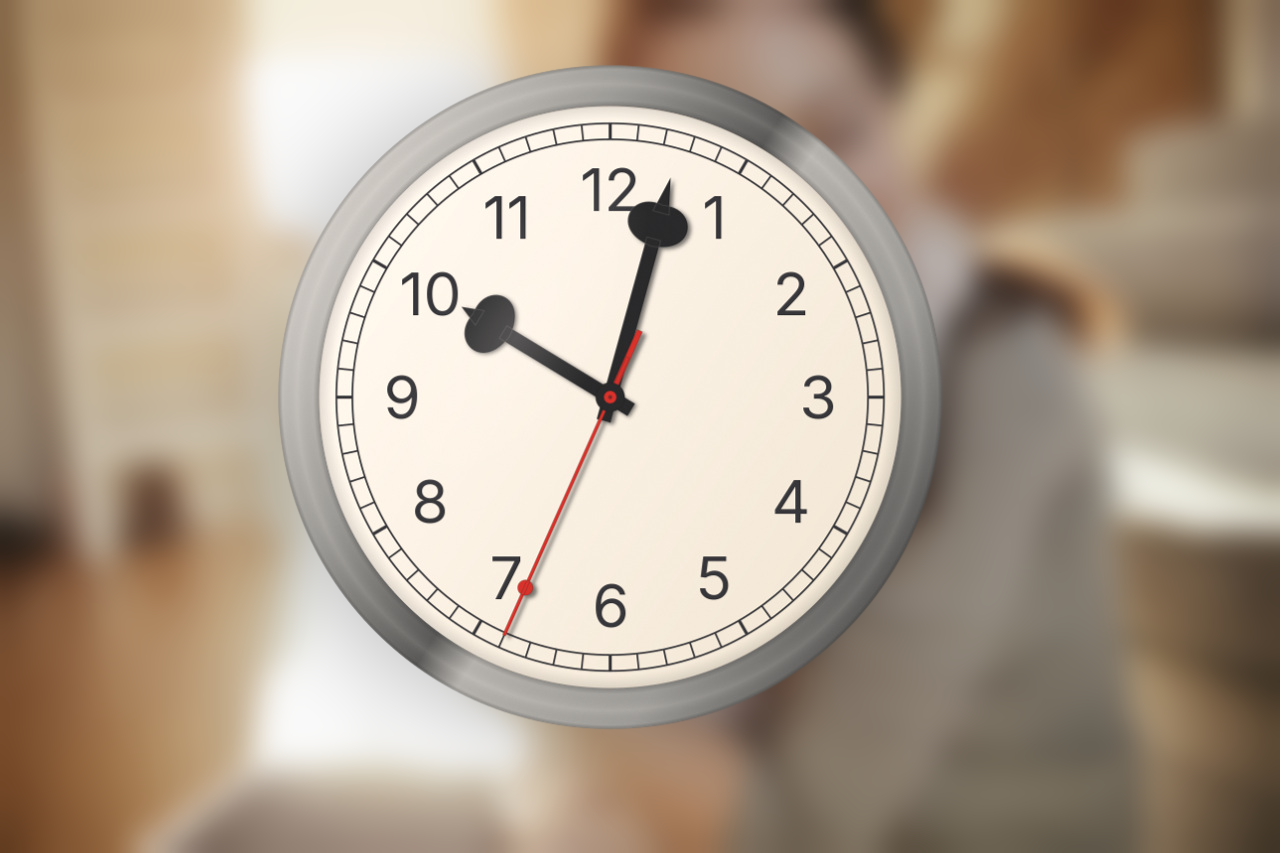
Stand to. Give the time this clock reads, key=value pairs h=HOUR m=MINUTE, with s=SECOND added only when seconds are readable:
h=10 m=2 s=34
